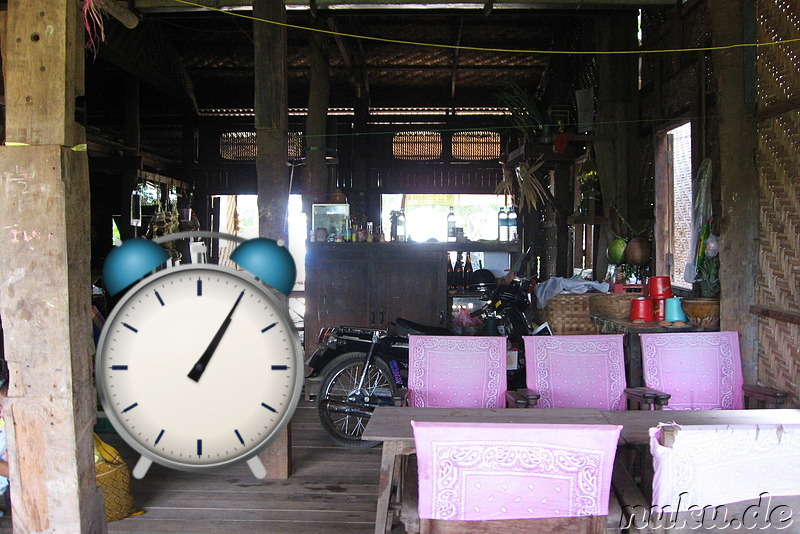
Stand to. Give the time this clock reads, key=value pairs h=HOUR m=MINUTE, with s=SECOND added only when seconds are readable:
h=1 m=5
